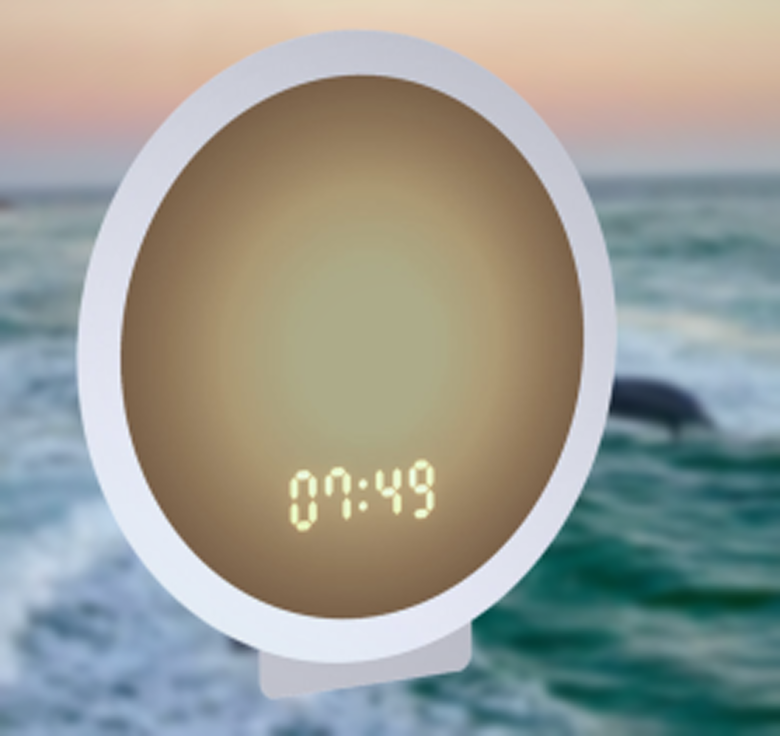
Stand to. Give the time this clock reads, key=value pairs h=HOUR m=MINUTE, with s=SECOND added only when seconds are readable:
h=7 m=49
